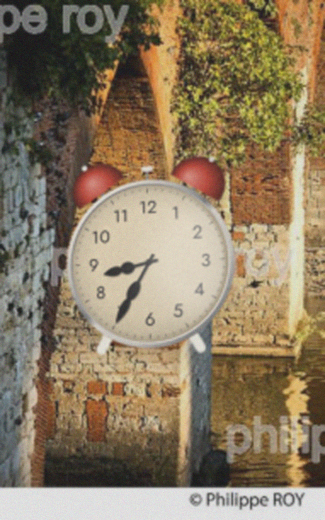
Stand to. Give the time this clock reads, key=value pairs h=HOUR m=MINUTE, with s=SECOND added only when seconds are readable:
h=8 m=35
